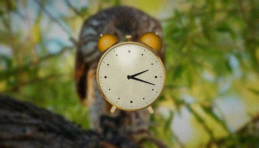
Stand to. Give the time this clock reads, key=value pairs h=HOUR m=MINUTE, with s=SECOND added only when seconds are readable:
h=2 m=18
